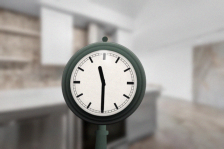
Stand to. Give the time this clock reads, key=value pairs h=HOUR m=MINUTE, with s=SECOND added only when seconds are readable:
h=11 m=30
